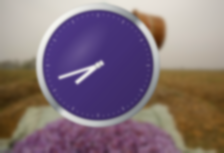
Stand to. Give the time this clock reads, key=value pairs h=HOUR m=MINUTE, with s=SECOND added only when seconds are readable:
h=7 m=42
